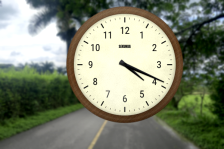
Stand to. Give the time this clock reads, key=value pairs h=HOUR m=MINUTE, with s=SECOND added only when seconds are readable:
h=4 m=19
